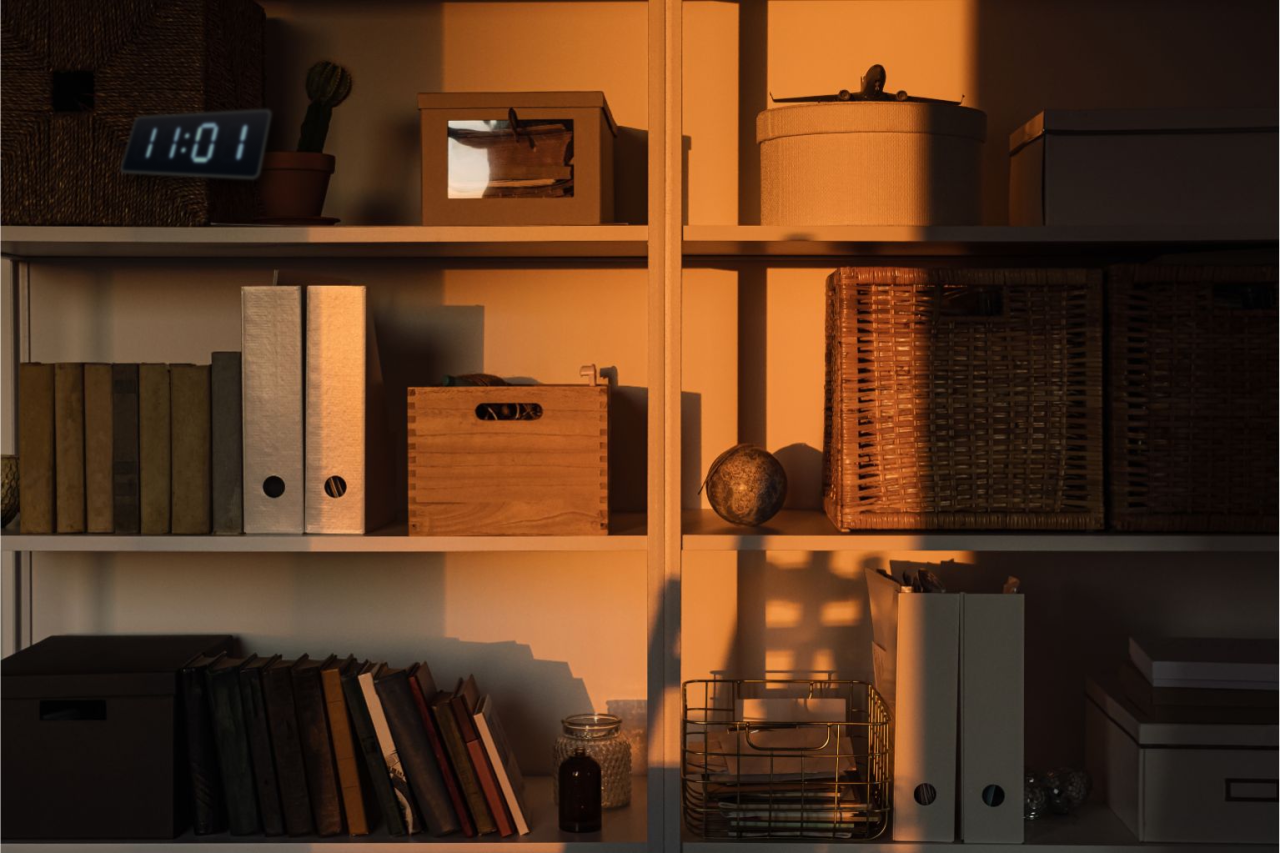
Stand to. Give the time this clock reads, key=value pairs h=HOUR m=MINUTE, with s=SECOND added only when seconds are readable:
h=11 m=1
